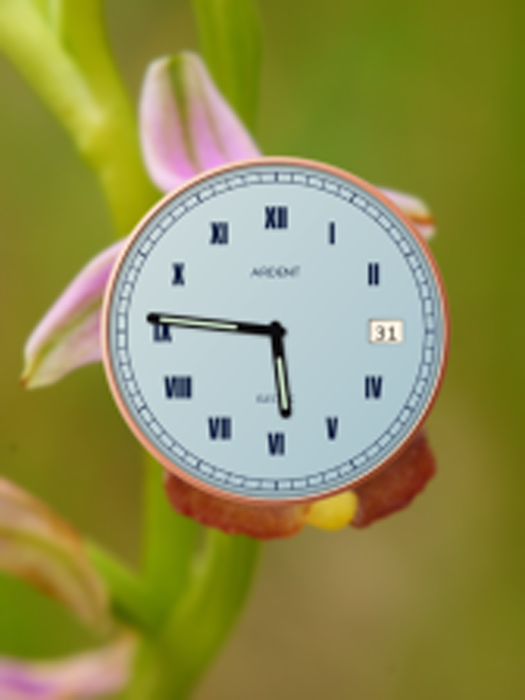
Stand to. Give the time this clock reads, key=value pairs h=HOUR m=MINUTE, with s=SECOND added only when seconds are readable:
h=5 m=46
